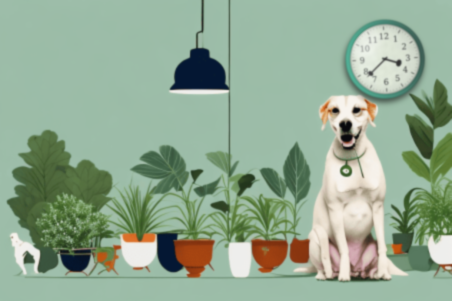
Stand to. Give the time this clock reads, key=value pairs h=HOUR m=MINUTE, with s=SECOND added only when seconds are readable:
h=3 m=38
